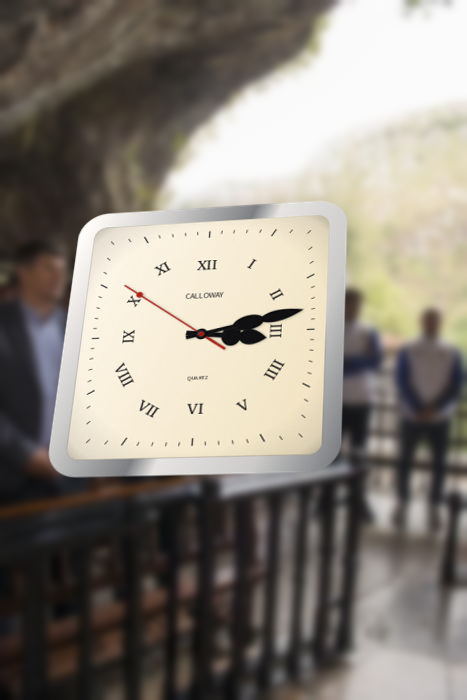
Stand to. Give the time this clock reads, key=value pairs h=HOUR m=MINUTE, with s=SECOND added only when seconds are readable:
h=3 m=12 s=51
